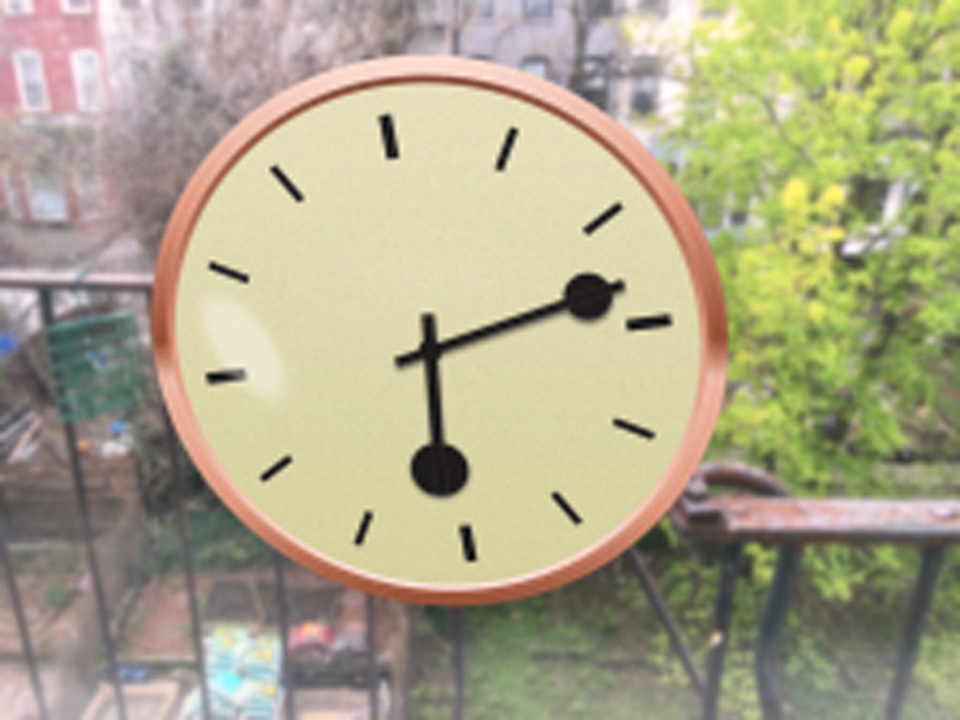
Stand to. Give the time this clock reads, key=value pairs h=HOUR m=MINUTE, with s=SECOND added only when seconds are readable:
h=6 m=13
